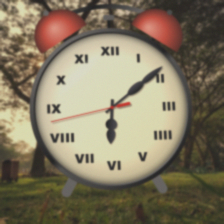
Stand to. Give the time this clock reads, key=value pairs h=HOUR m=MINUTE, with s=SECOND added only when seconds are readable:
h=6 m=8 s=43
